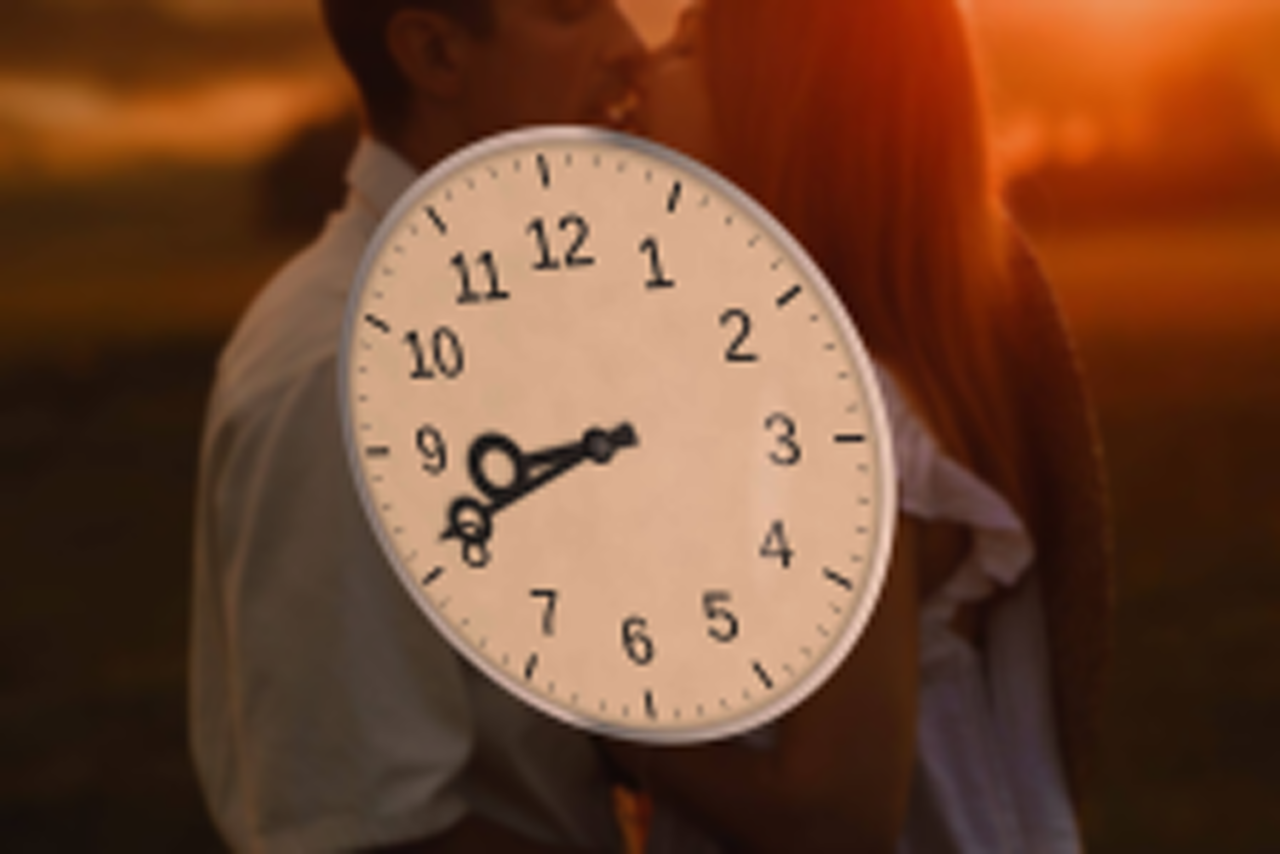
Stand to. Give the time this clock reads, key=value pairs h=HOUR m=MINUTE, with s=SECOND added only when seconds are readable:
h=8 m=41
